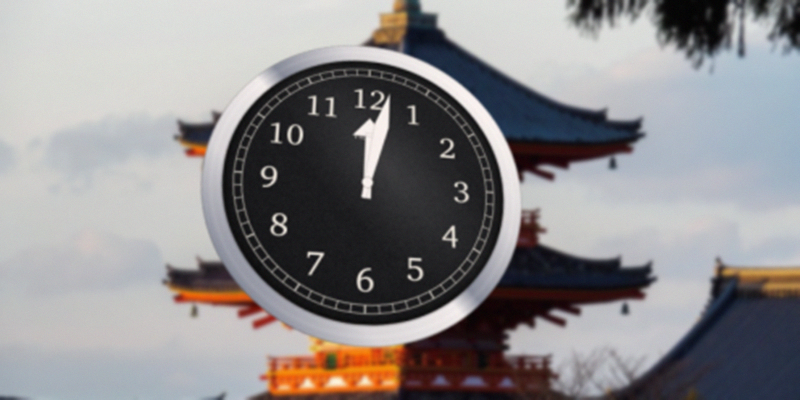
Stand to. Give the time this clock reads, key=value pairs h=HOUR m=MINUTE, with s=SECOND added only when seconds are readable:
h=12 m=2
